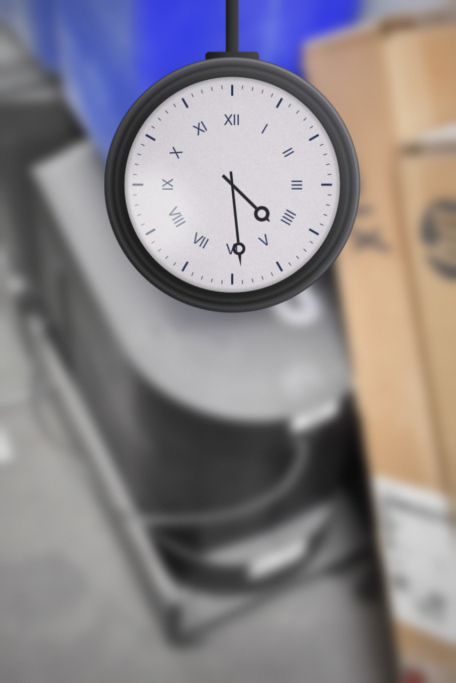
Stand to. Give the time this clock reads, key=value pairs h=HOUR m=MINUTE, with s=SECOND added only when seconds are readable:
h=4 m=29
